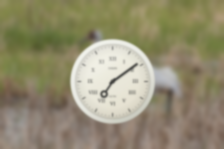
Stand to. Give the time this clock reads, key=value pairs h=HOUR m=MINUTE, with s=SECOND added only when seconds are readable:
h=7 m=9
